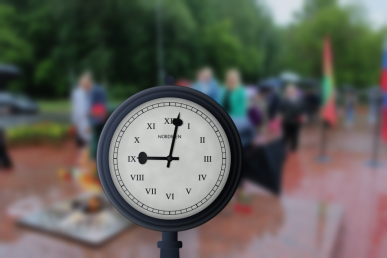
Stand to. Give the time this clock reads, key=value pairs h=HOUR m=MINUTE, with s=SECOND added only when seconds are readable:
h=9 m=2
